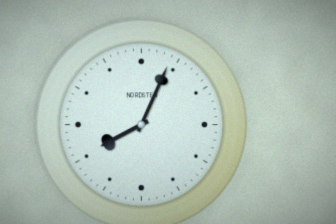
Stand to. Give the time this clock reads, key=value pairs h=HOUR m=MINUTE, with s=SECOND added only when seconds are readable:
h=8 m=4
